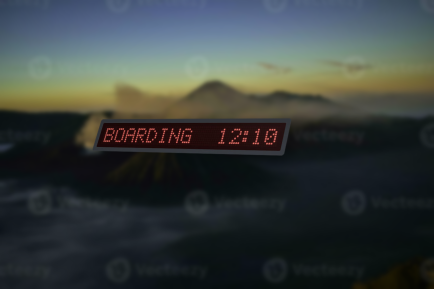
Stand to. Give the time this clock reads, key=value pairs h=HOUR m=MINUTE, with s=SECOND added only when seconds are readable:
h=12 m=10
